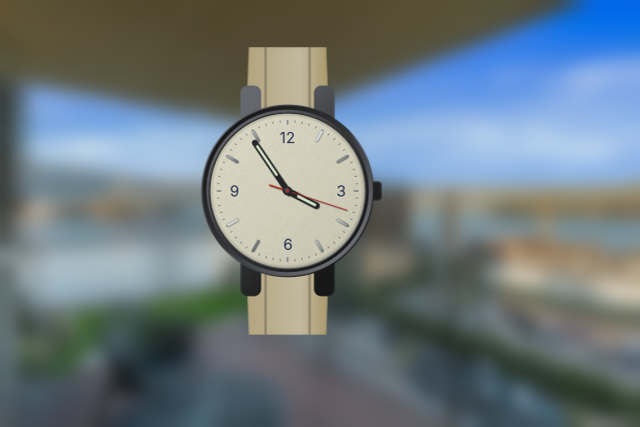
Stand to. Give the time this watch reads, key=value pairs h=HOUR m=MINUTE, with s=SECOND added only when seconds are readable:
h=3 m=54 s=18
